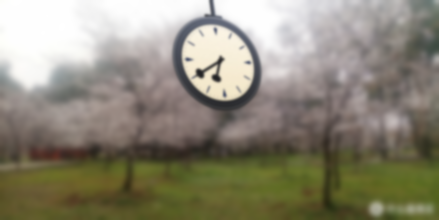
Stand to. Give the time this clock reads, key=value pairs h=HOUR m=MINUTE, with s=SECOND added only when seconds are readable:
h=6 m=40
